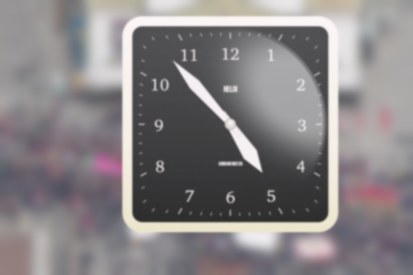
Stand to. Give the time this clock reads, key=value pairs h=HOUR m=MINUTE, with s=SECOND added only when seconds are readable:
h=4 m=53
